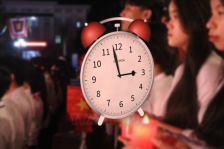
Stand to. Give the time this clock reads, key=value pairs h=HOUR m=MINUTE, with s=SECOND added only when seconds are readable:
h=2 m=58
